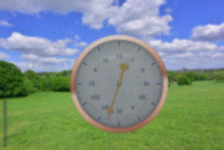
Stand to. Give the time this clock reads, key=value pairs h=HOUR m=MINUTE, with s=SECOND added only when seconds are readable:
h=12 m=33
